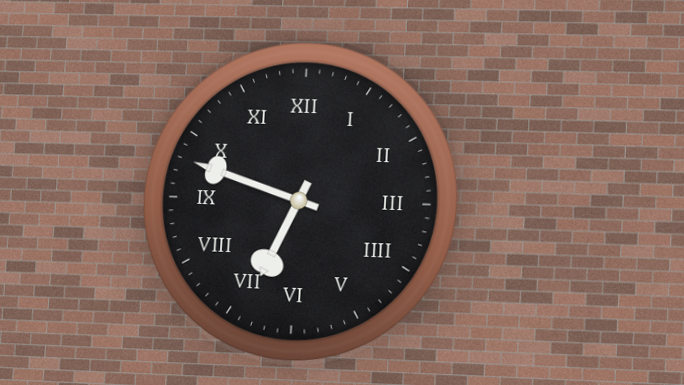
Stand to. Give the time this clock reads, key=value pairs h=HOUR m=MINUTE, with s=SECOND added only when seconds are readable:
h=6 m=48
